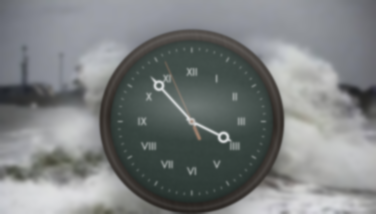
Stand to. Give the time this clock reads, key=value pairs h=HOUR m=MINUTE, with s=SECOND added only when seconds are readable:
h=3 m=52 s=56
